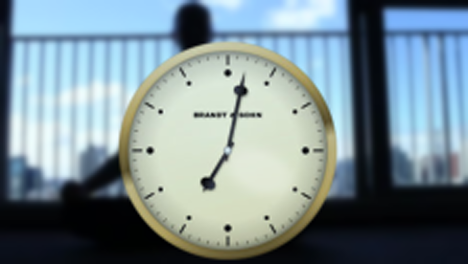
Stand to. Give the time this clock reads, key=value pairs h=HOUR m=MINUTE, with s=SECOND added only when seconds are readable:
h=7 m=2
